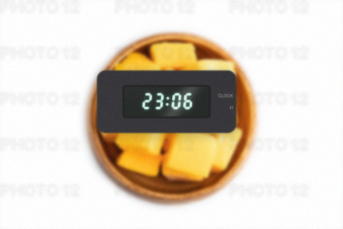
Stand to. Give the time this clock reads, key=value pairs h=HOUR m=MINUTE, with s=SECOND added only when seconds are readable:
h=23 m=6
